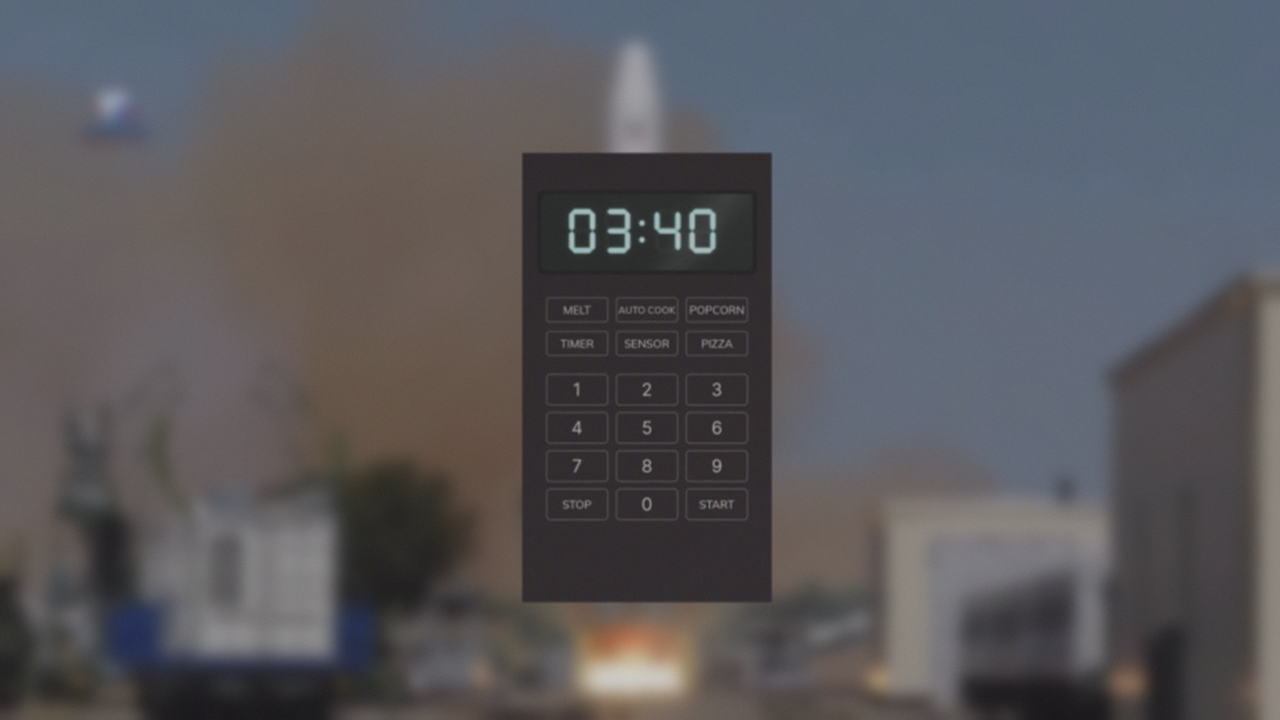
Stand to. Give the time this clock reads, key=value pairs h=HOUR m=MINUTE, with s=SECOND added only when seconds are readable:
h=3 m=40
